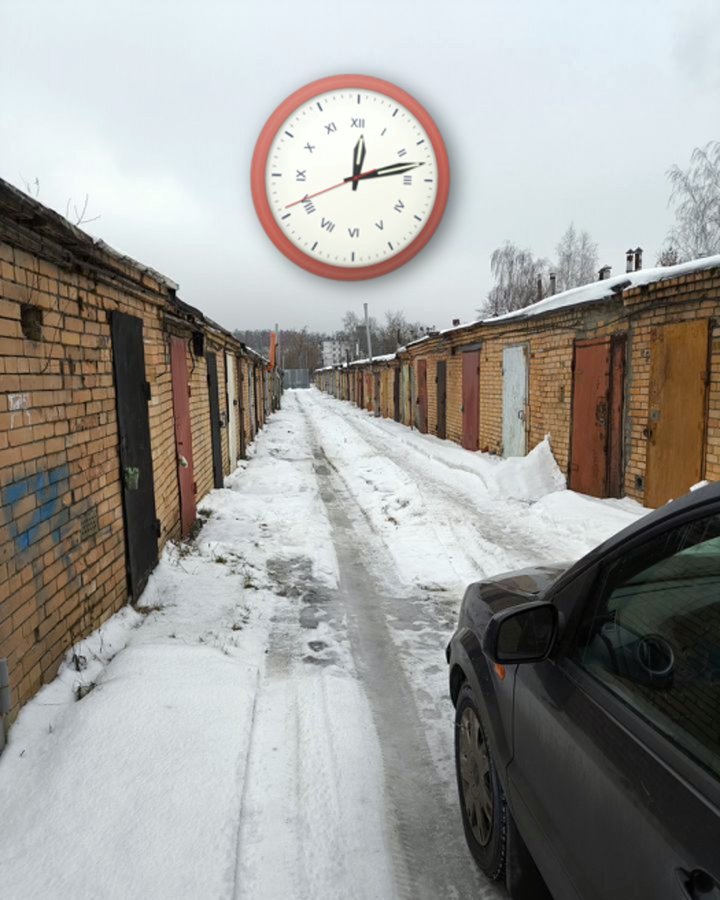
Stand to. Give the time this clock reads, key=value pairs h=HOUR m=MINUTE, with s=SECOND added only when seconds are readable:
h=12 m=12 s=41
